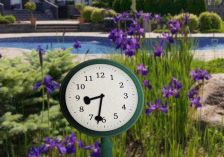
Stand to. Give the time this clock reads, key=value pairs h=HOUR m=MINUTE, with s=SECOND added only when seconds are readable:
h=8 m=32
